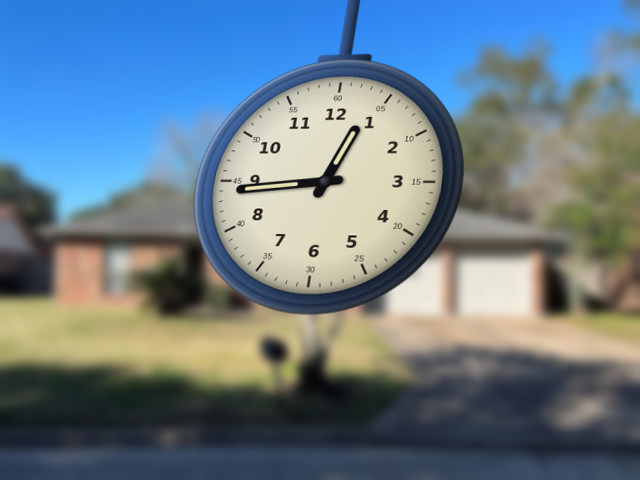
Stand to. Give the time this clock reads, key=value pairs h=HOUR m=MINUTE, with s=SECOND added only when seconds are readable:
h=12 m=44
